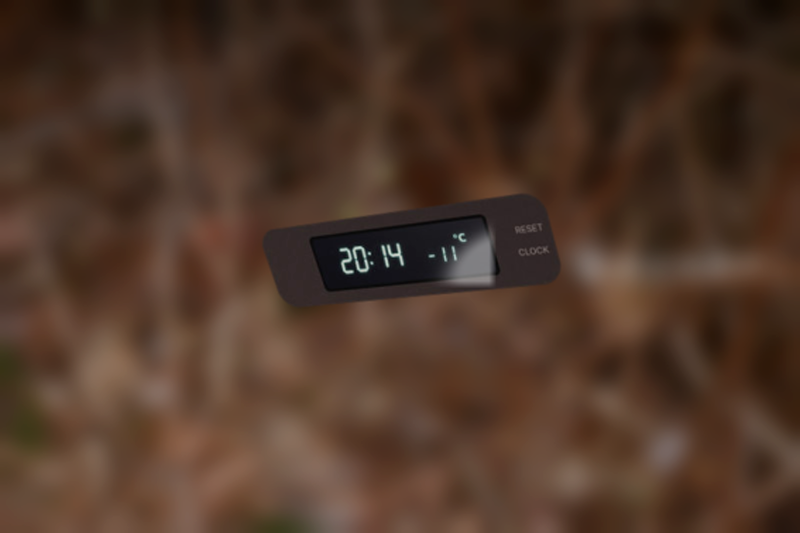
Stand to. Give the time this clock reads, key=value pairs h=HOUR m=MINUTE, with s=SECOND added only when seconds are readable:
h=20 m=14
